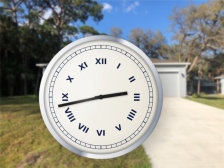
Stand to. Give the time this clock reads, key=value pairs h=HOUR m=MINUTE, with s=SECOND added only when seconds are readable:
h=2 m=43
